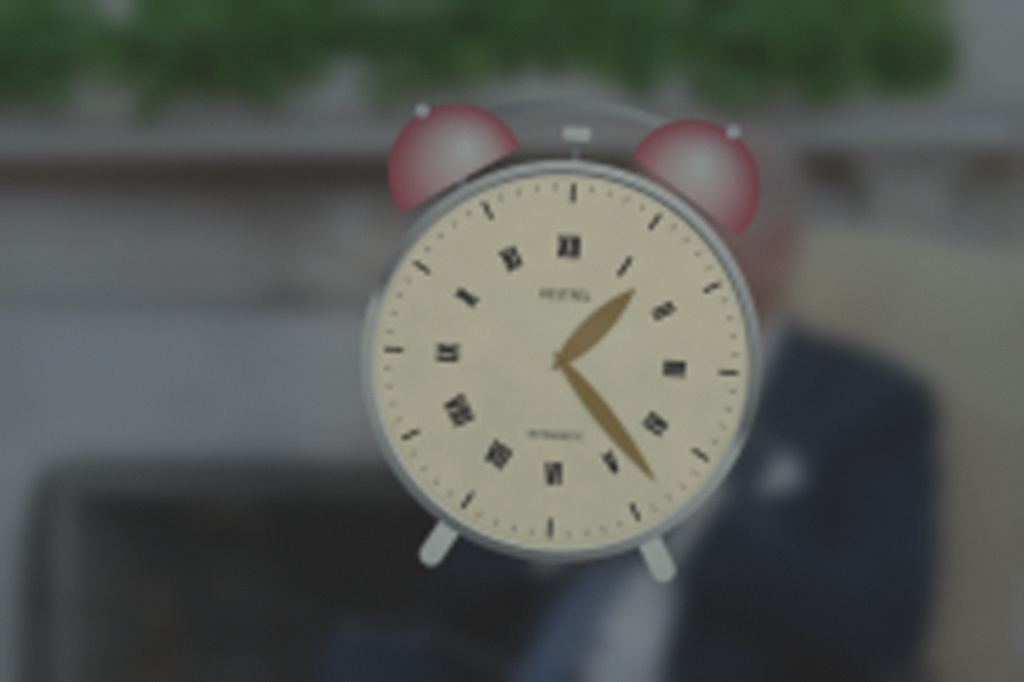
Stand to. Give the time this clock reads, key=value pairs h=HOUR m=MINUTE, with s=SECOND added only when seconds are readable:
h=1 m=23
